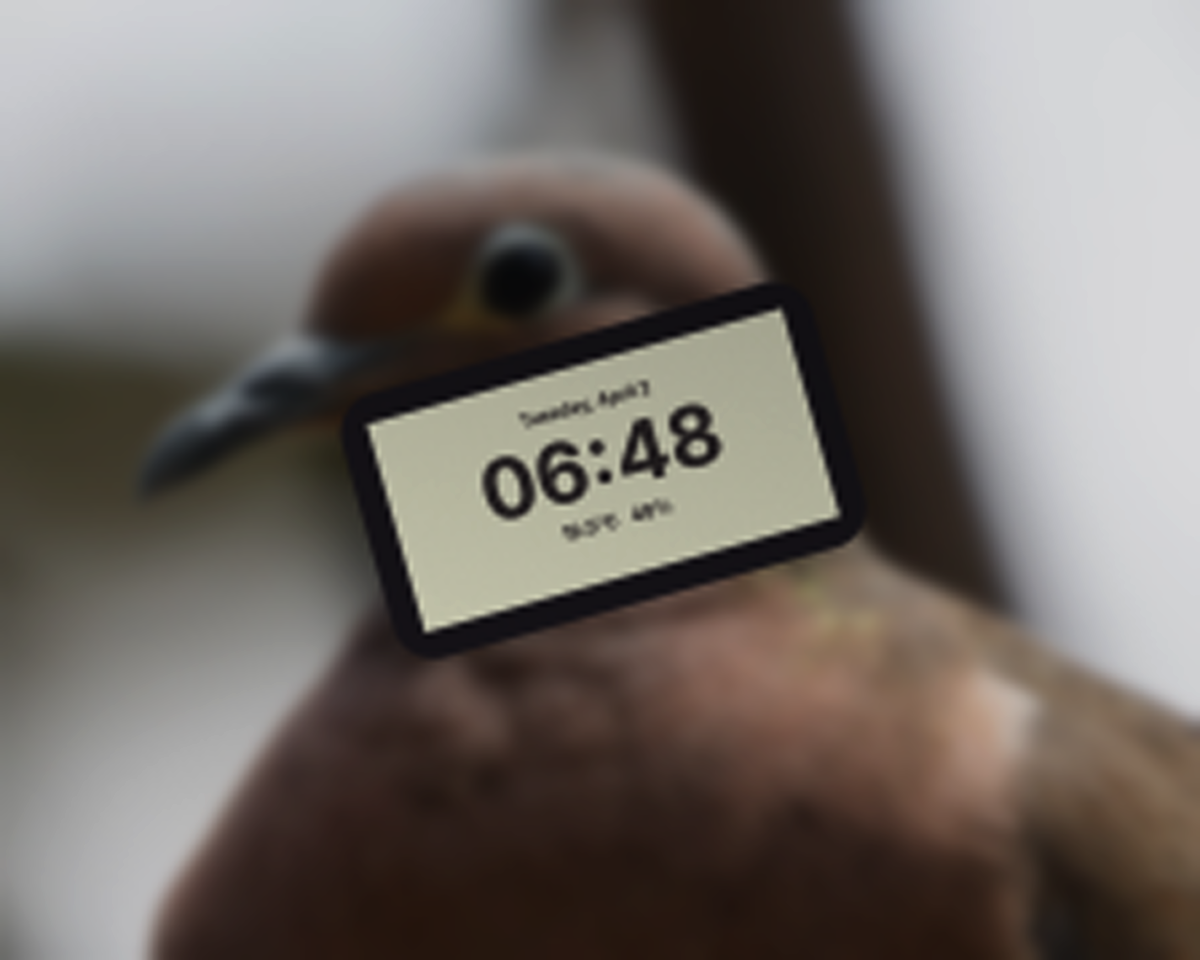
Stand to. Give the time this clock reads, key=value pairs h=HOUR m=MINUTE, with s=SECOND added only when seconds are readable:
h=6 m=48
